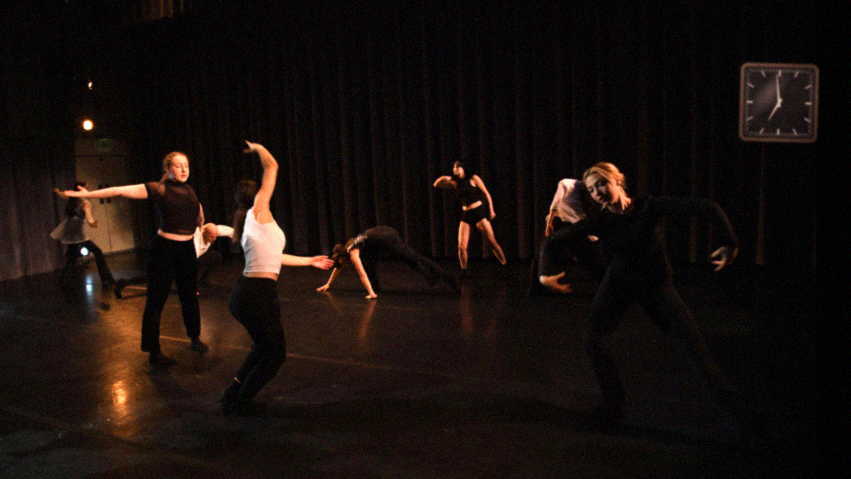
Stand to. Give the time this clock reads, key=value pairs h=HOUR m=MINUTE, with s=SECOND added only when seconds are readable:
h=6 m=59
